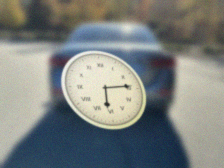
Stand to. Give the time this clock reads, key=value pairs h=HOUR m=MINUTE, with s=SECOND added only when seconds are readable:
h=6 m=14
